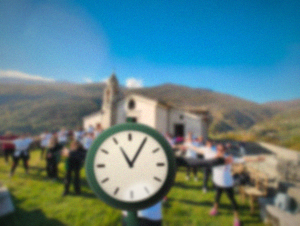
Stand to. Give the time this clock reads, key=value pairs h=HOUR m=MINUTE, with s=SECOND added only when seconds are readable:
h=11 m=5
